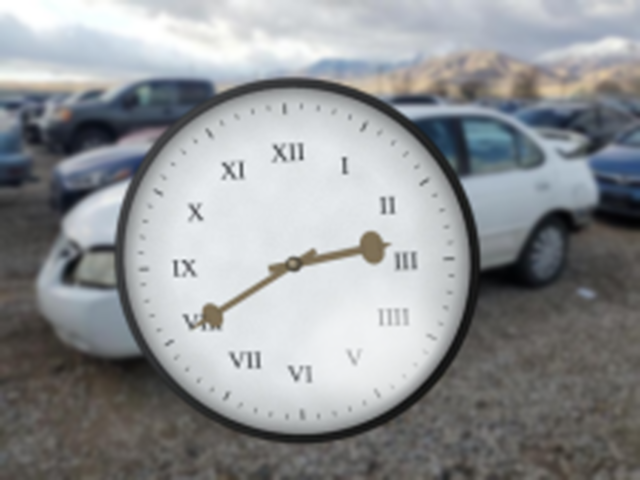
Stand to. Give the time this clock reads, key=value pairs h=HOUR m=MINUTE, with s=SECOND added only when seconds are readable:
h=2 m=40
